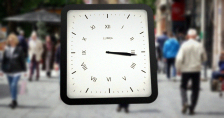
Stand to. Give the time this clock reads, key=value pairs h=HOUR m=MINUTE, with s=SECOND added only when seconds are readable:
h=3 m=16
